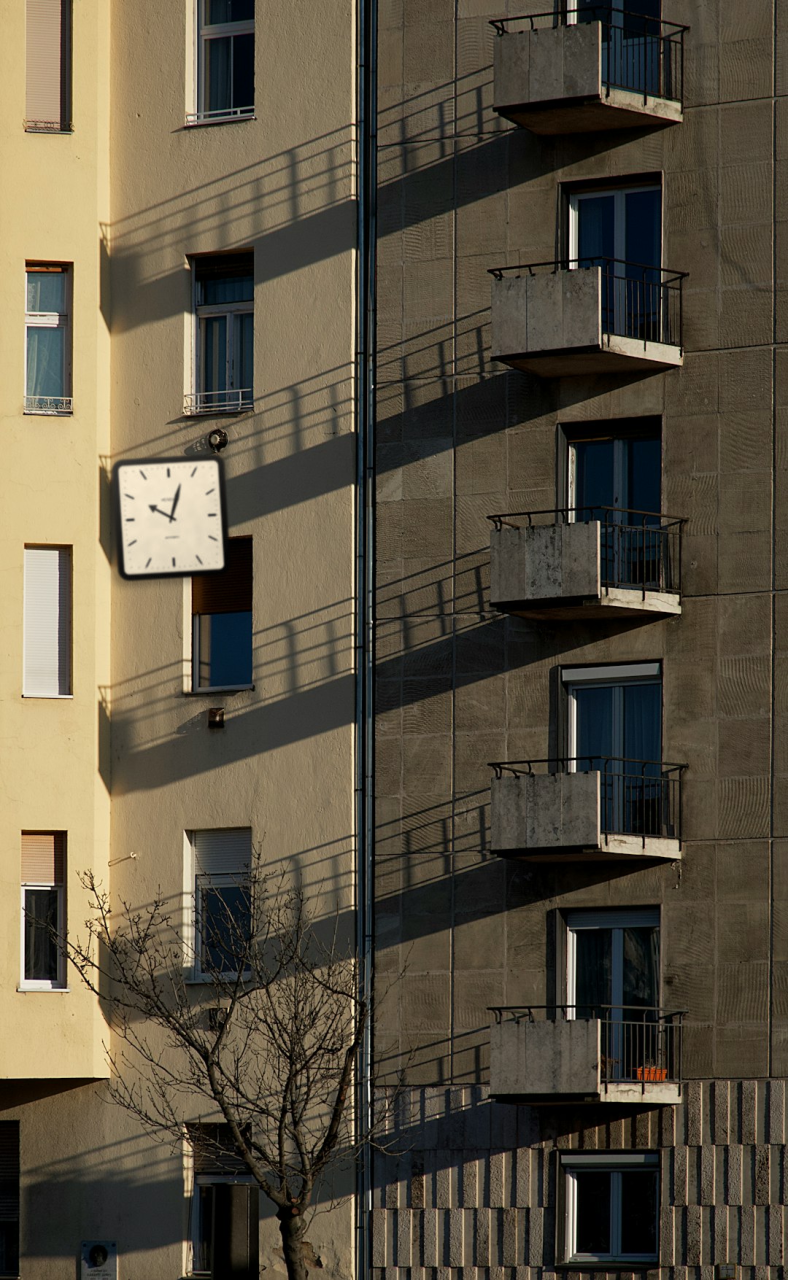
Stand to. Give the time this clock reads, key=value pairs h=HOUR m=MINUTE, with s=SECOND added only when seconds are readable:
h=10 m=3
